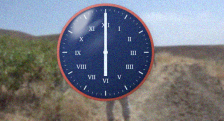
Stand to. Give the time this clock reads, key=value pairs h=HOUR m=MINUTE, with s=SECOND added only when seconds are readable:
h=6 m=0
